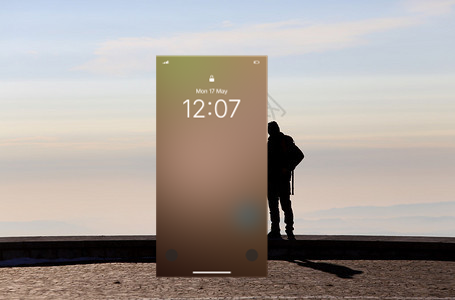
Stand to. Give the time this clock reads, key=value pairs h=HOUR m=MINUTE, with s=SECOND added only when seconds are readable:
h=12 m=7
